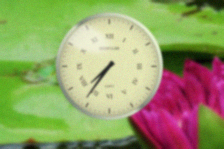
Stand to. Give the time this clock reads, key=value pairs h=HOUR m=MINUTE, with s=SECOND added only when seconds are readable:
h=7 m=36
